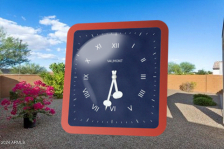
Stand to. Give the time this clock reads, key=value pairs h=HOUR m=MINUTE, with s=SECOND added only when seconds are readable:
h=5 m=32
